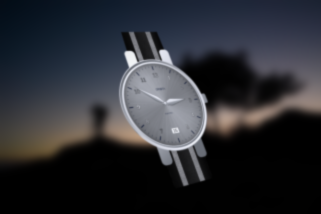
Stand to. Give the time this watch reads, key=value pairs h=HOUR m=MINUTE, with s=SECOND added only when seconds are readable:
h=2 m=51
